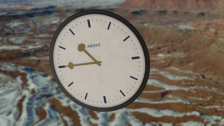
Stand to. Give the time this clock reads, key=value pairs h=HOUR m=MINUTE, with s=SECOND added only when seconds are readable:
h=10 m=45
